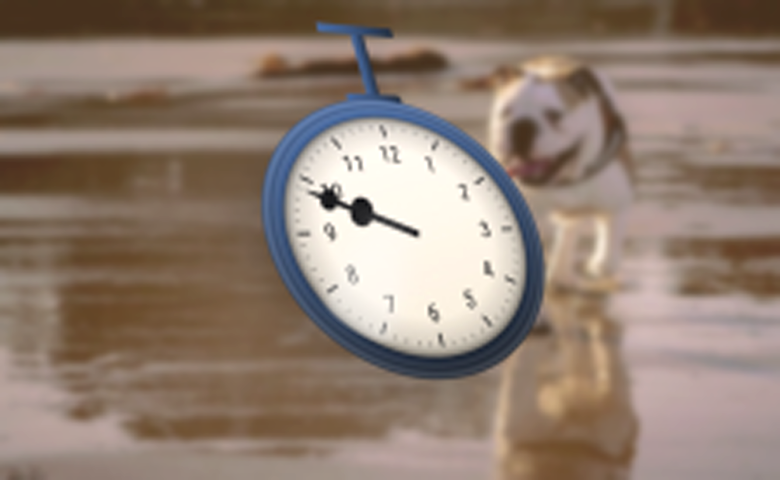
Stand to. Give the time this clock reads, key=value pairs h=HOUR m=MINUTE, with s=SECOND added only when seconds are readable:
h=9 m=49
